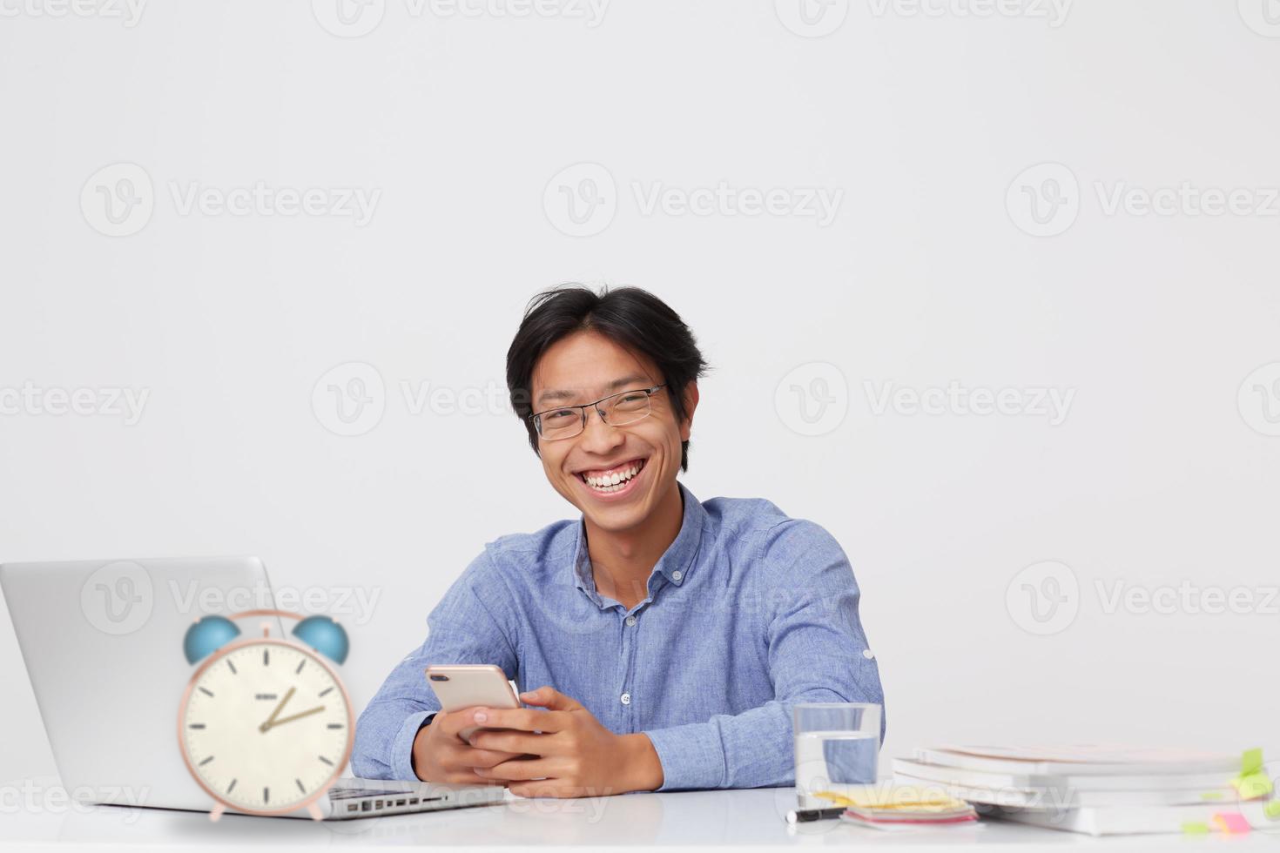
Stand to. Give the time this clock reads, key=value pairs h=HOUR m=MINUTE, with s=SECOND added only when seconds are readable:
h=1 m=12
